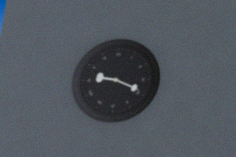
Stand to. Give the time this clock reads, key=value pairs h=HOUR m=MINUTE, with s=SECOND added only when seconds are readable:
h=9 m=19
